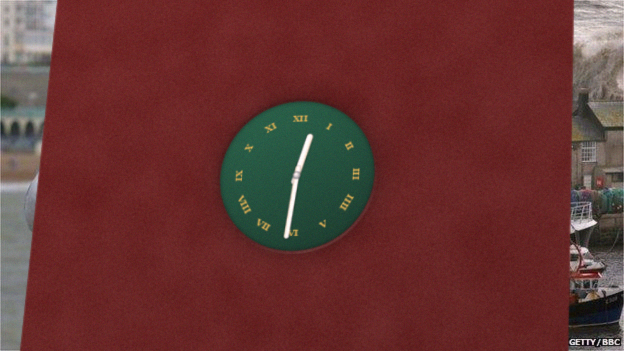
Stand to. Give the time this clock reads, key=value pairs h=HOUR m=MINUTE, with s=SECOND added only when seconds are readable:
h=12 m=31
